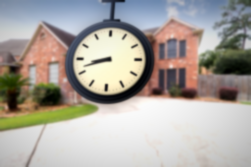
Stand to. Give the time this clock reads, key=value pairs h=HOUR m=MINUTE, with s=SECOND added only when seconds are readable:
h=8 m=42
